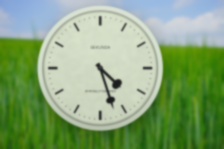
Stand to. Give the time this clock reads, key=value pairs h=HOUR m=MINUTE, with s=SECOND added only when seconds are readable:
h=4 m=27
